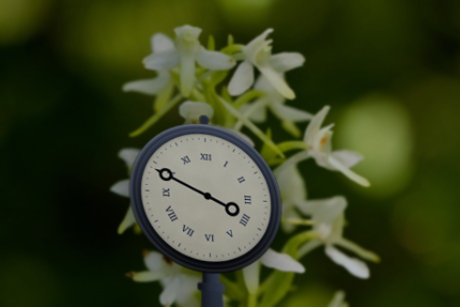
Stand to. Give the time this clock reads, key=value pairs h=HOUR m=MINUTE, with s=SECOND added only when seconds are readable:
h=3 m=49
